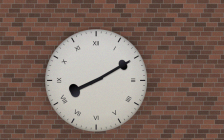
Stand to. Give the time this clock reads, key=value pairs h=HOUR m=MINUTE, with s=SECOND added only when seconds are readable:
h=8 m=10
